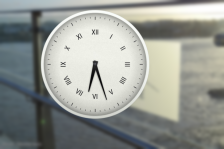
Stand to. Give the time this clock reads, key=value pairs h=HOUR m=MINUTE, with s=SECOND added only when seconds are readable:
h=6 m=27
